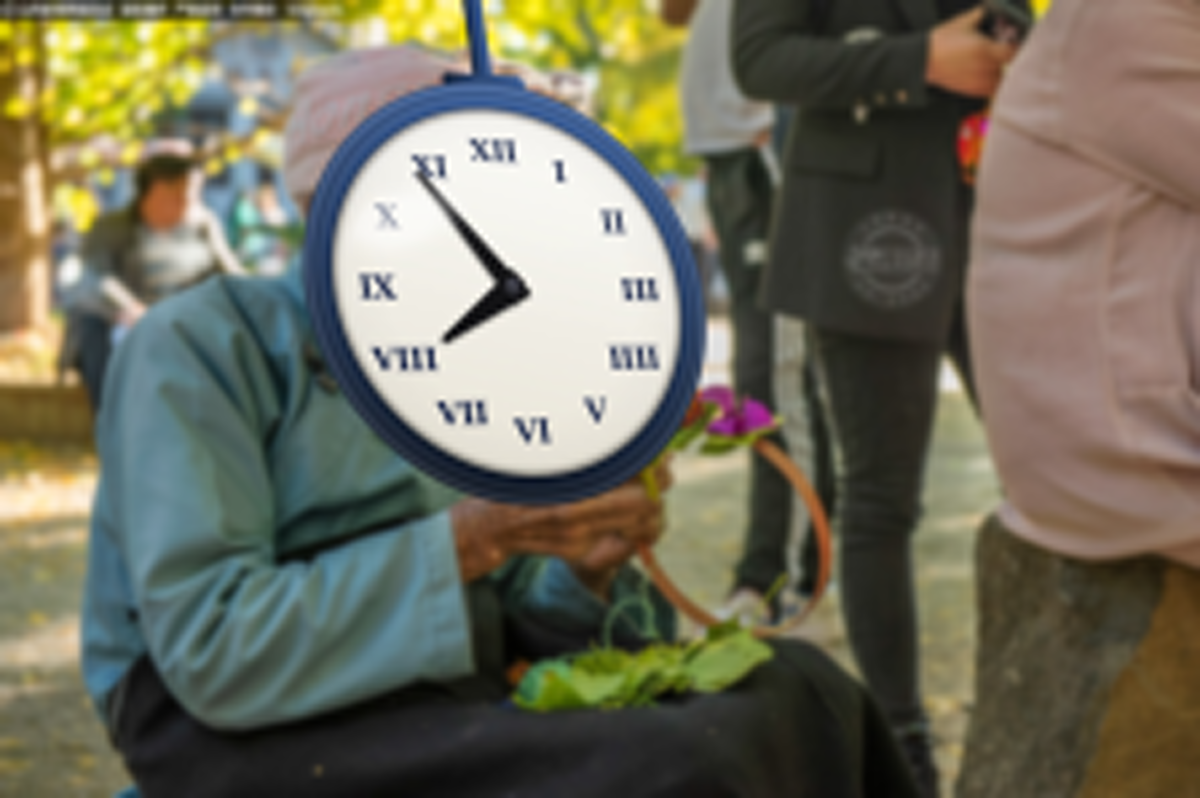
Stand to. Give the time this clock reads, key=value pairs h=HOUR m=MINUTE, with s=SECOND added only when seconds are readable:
h=7 m=54
